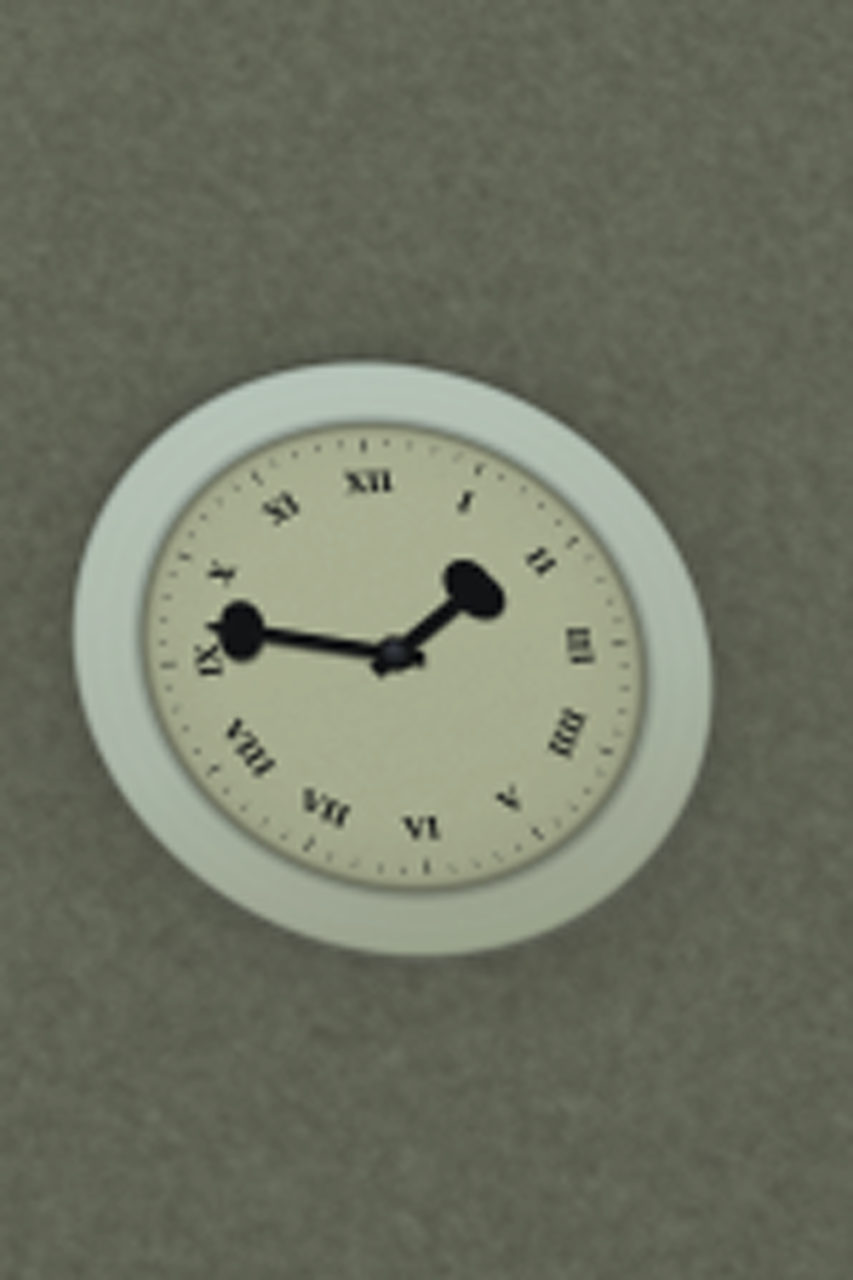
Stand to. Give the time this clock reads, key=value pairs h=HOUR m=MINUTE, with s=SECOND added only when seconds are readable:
h=1 m=47
